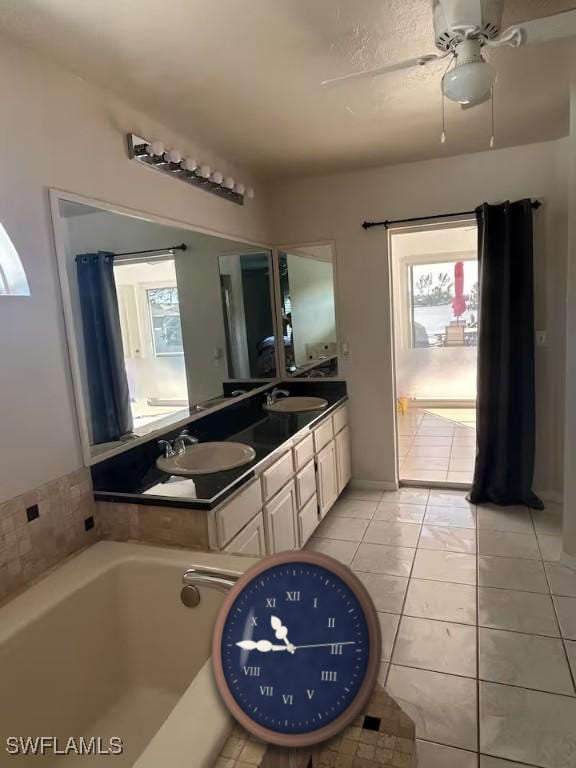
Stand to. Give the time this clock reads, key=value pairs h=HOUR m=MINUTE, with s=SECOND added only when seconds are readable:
h=10 m=45 s=14
